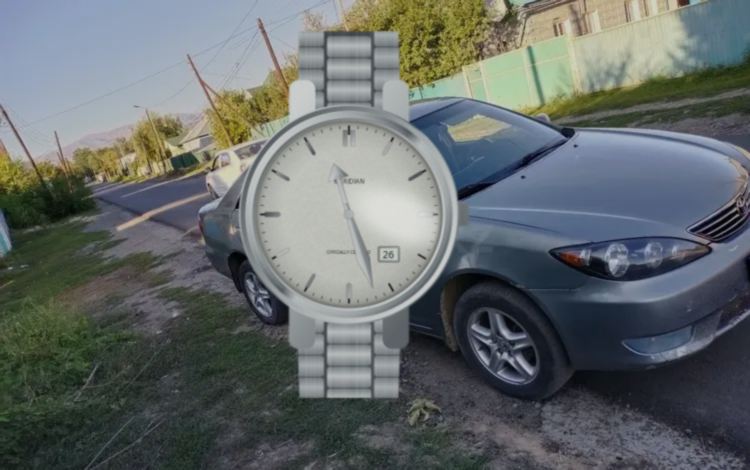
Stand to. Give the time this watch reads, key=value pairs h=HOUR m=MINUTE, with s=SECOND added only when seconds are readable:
h=11 m=27
